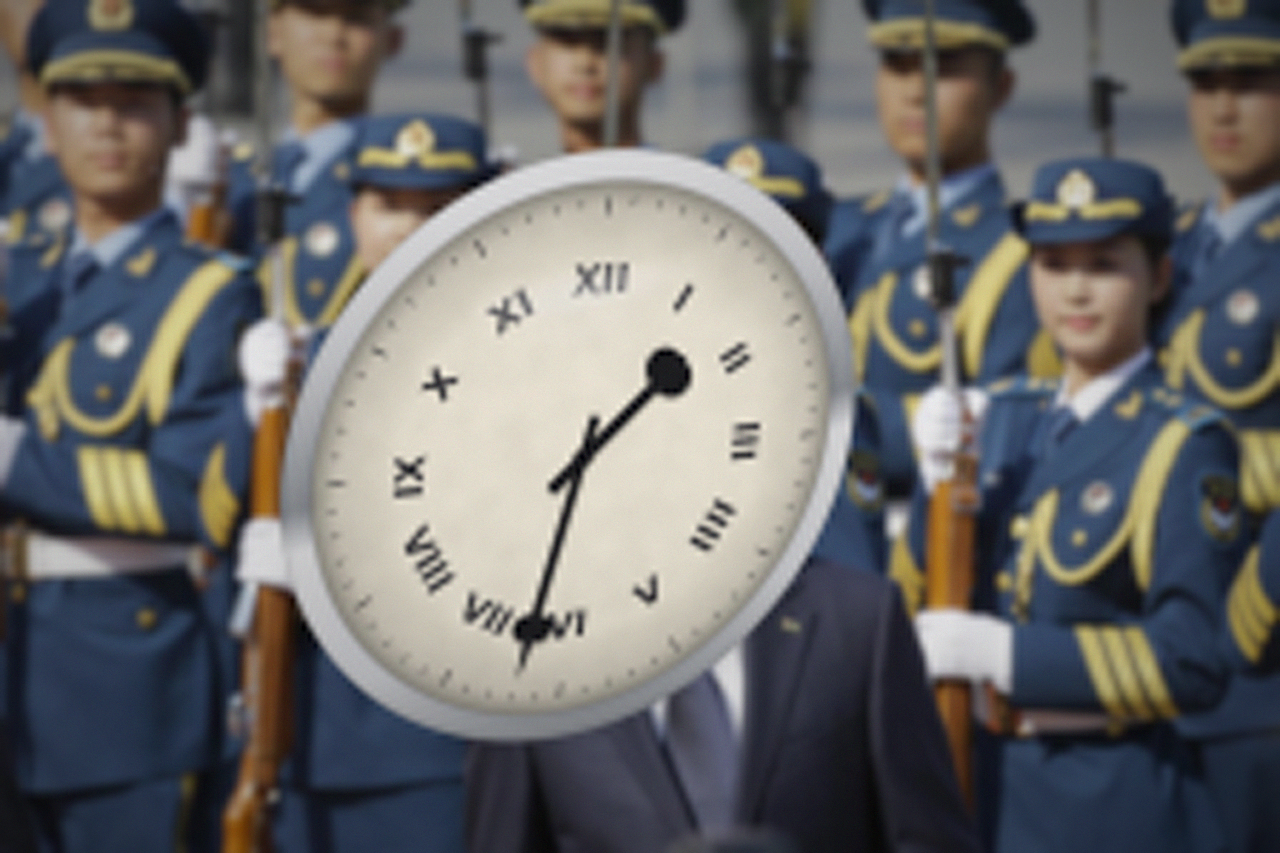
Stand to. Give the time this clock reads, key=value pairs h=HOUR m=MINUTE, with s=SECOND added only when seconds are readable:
h=1 m=32
